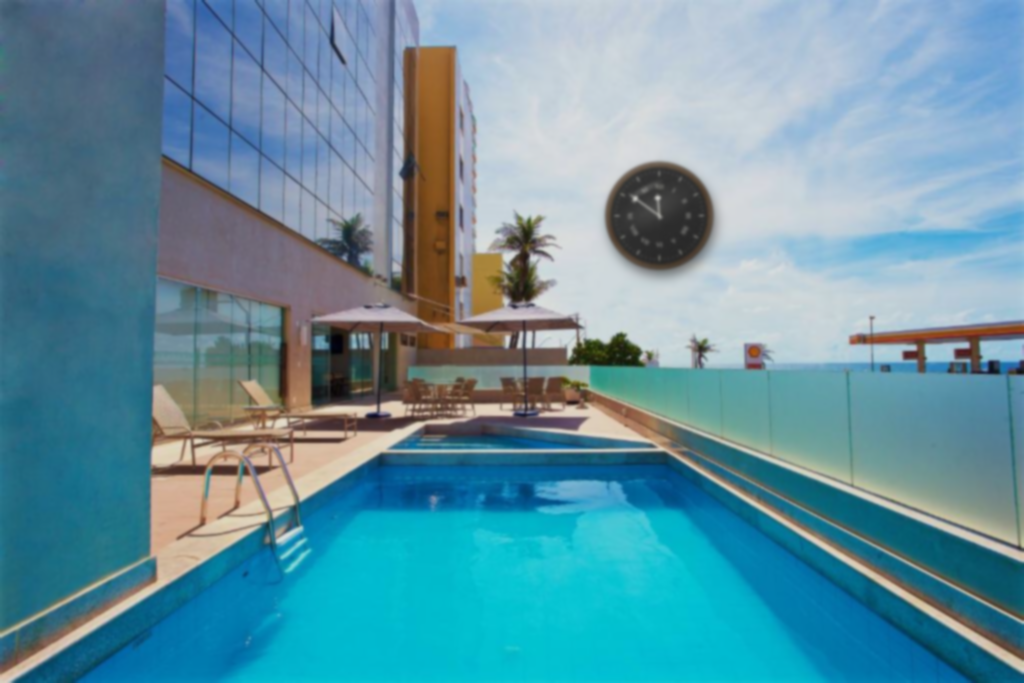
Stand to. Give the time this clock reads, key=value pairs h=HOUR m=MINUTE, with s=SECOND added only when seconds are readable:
h=11 m=51
